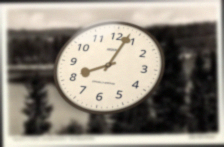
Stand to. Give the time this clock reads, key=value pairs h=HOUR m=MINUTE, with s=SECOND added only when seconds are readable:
h=8 m=3
